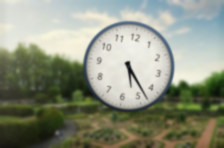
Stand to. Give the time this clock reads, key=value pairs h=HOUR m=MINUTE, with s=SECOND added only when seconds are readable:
h=5 m=23
